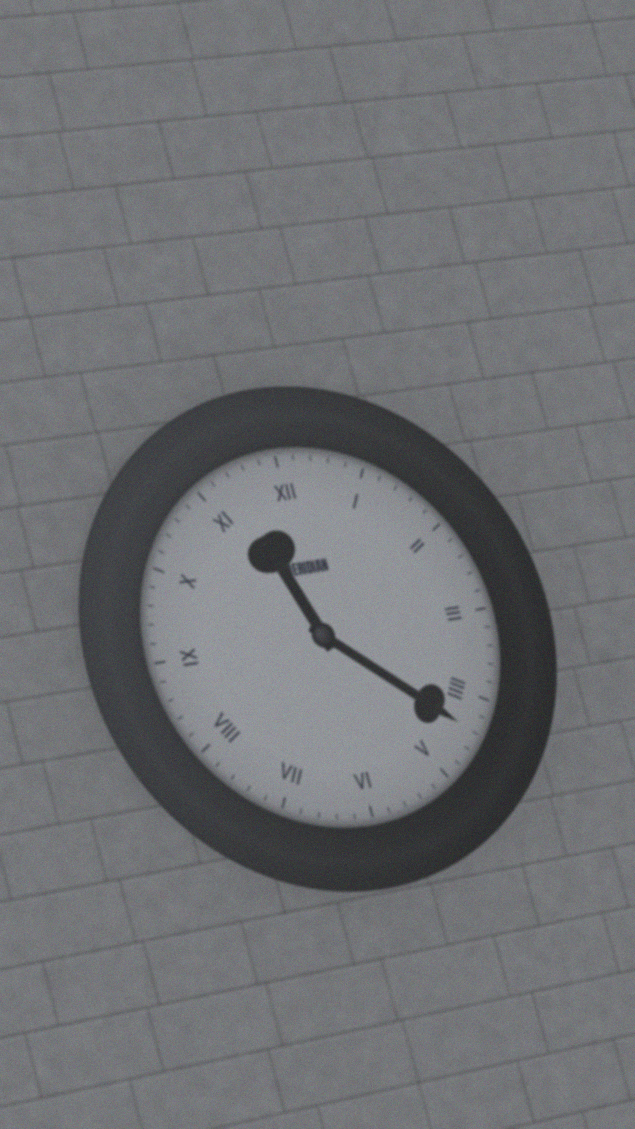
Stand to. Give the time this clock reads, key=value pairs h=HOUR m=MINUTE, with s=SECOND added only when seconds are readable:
h=11 m=22
